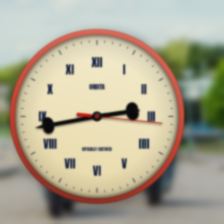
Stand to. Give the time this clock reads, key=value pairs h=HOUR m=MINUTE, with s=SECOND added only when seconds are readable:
h=2 m=43 s=16
